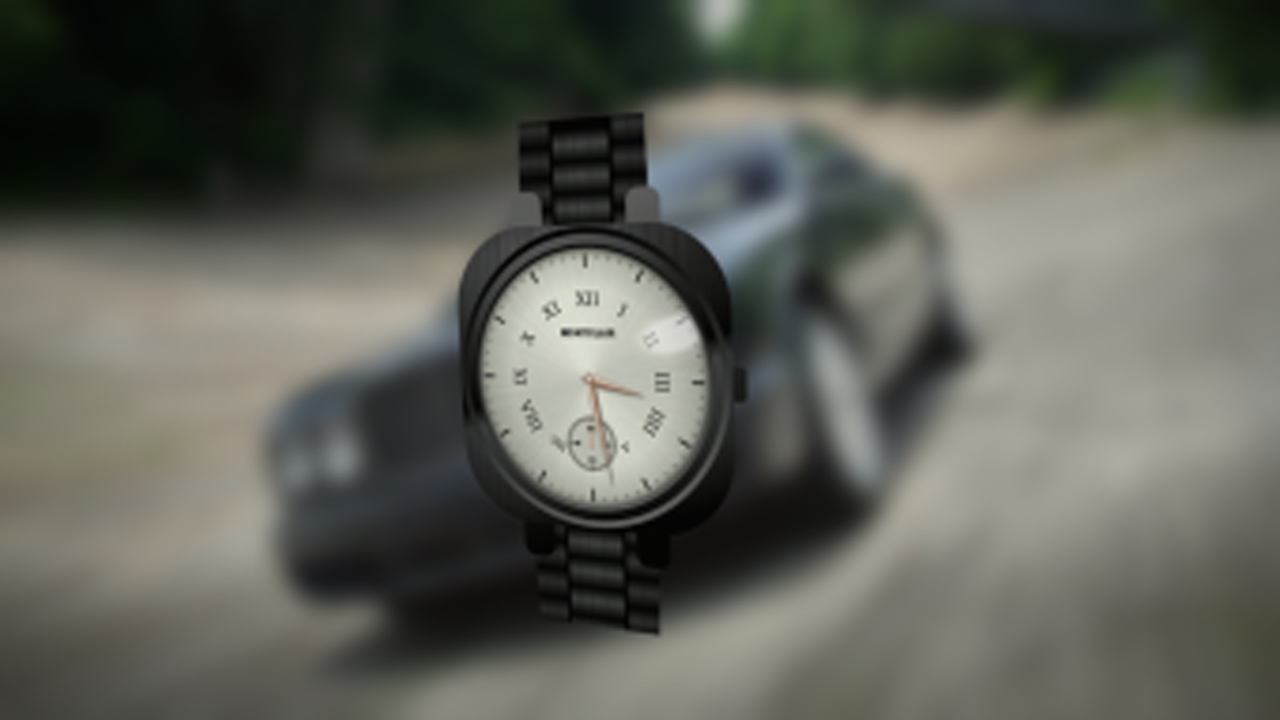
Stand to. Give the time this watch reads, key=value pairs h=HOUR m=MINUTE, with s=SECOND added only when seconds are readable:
h=3 m=28
